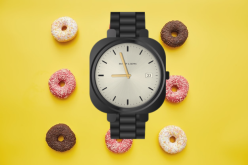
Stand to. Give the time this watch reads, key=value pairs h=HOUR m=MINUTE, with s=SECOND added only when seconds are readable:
h=8 m=57
